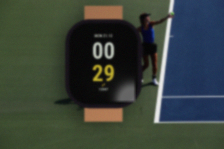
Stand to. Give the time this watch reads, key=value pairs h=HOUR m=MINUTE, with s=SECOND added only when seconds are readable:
h=0 m=29
